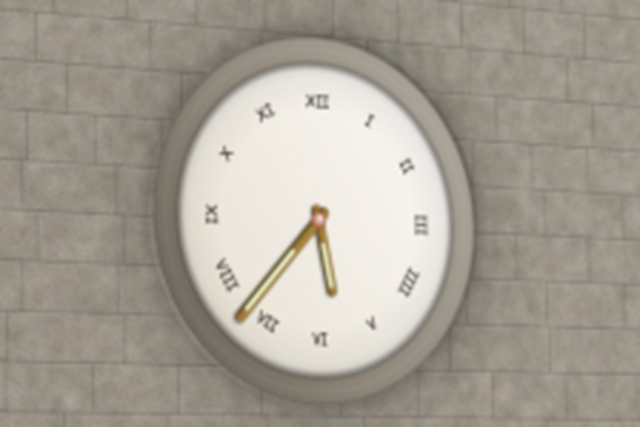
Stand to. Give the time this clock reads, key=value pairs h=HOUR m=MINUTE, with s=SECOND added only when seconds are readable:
h=5 m=37
